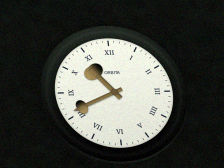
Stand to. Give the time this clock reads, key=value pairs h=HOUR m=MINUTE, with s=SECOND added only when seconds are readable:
h=10 m=41
